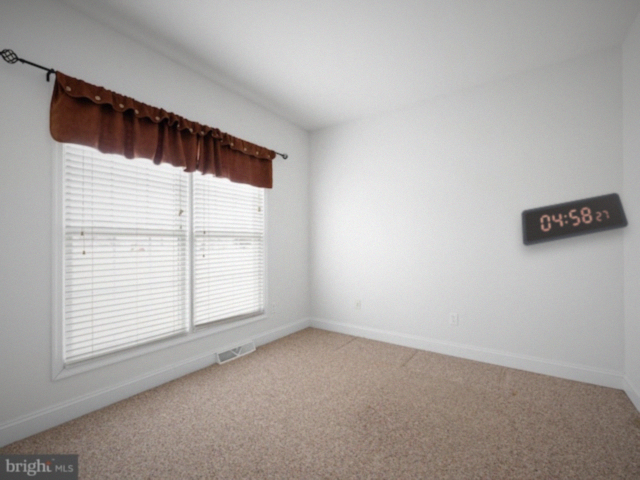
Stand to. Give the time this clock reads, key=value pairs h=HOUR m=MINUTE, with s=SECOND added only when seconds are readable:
h=4 m=58
